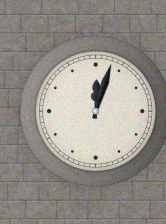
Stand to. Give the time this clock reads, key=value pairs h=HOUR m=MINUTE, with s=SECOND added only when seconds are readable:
h=12 m=3
